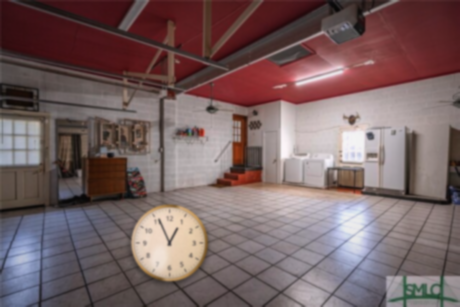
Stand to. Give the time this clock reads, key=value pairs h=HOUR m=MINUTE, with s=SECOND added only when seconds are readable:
h=12 m=56
